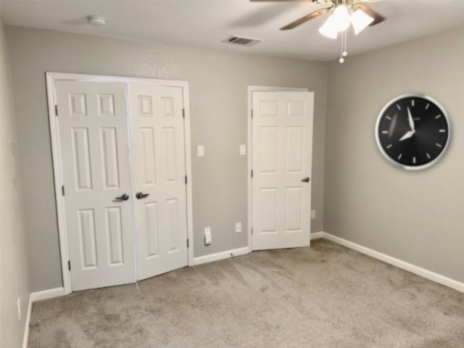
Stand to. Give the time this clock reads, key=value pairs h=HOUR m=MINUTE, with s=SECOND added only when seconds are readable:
h=7 m=58
